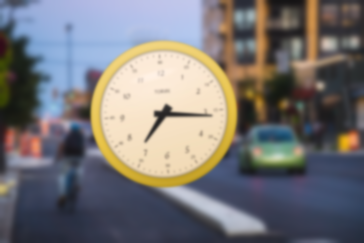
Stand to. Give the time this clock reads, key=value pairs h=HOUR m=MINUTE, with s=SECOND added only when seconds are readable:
h=7 m=16
